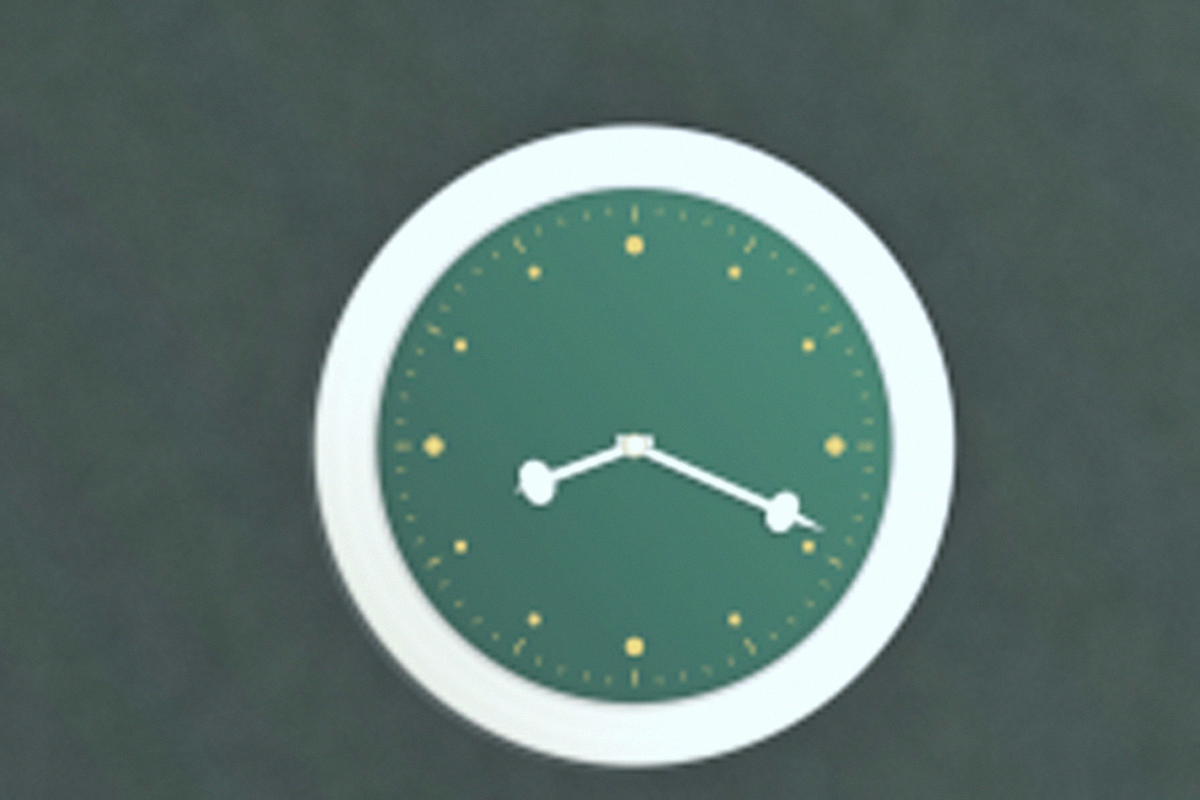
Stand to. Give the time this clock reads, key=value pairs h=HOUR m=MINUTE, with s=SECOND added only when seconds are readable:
h=8 m=19
